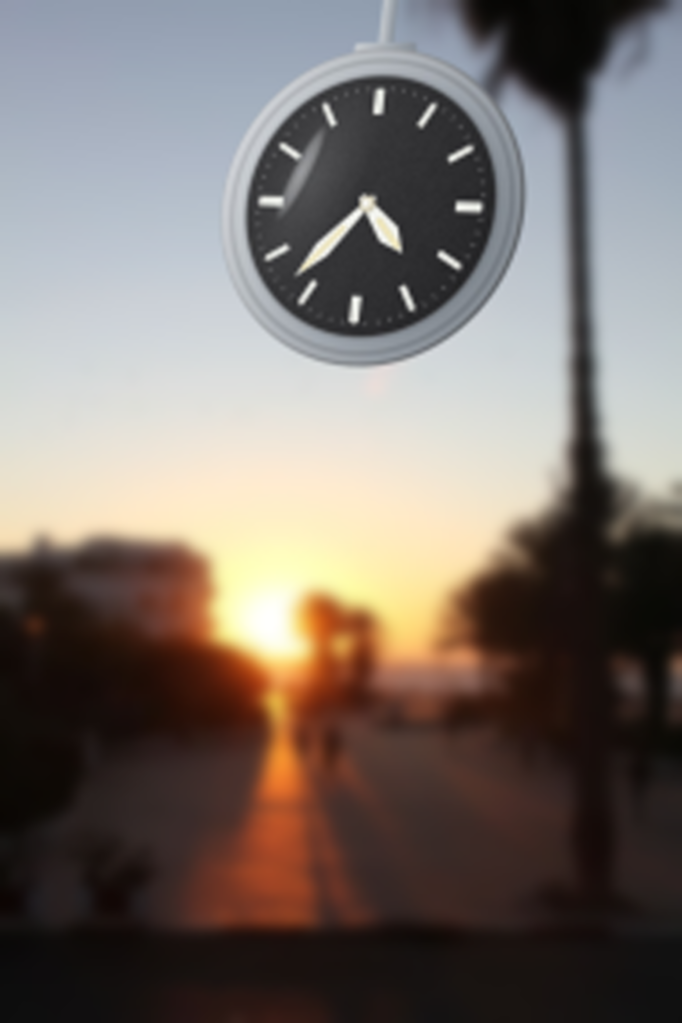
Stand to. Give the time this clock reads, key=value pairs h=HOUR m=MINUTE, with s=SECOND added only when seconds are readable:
h=4 m=37
